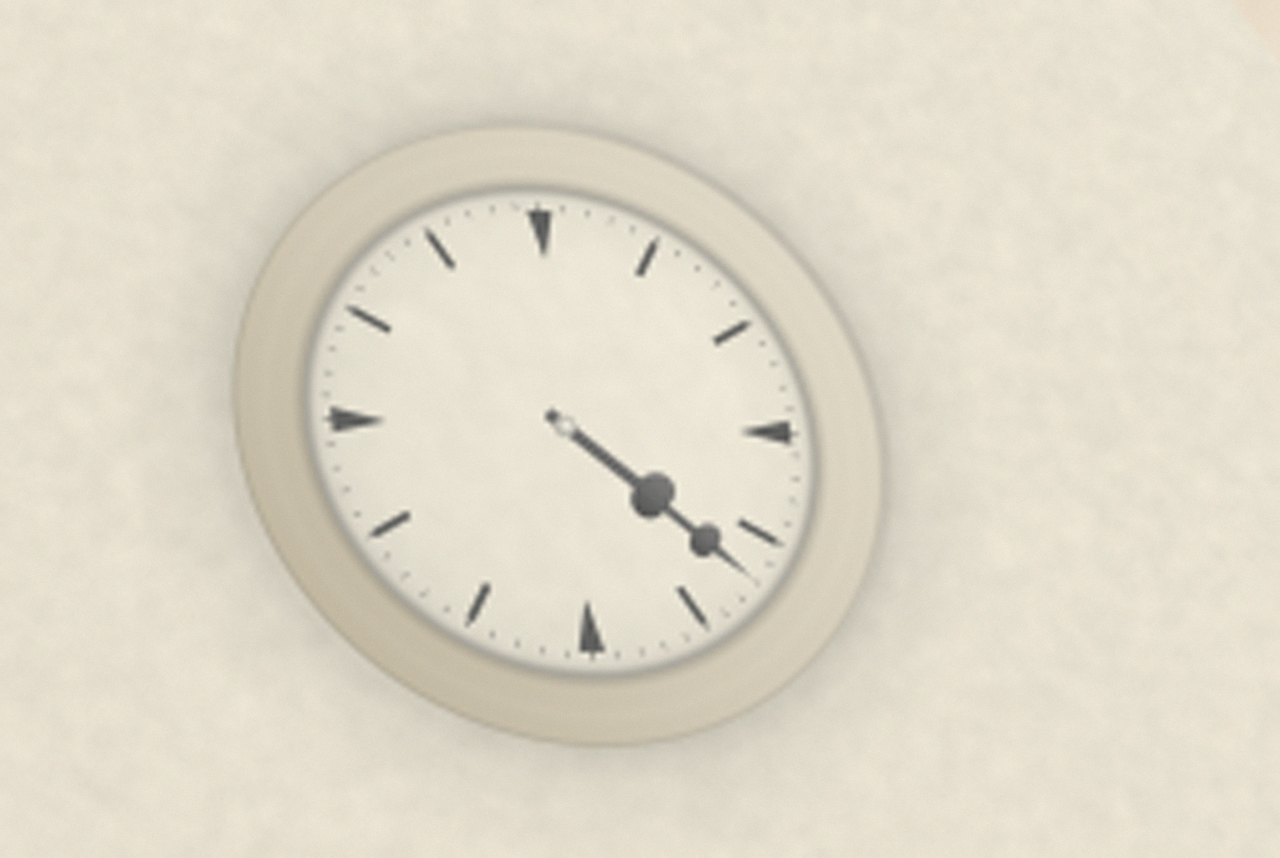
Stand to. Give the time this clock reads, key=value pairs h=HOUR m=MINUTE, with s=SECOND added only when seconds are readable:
h=4 m=22
